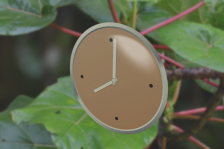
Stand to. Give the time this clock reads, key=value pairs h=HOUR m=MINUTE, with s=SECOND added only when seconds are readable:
h=8 m=1
